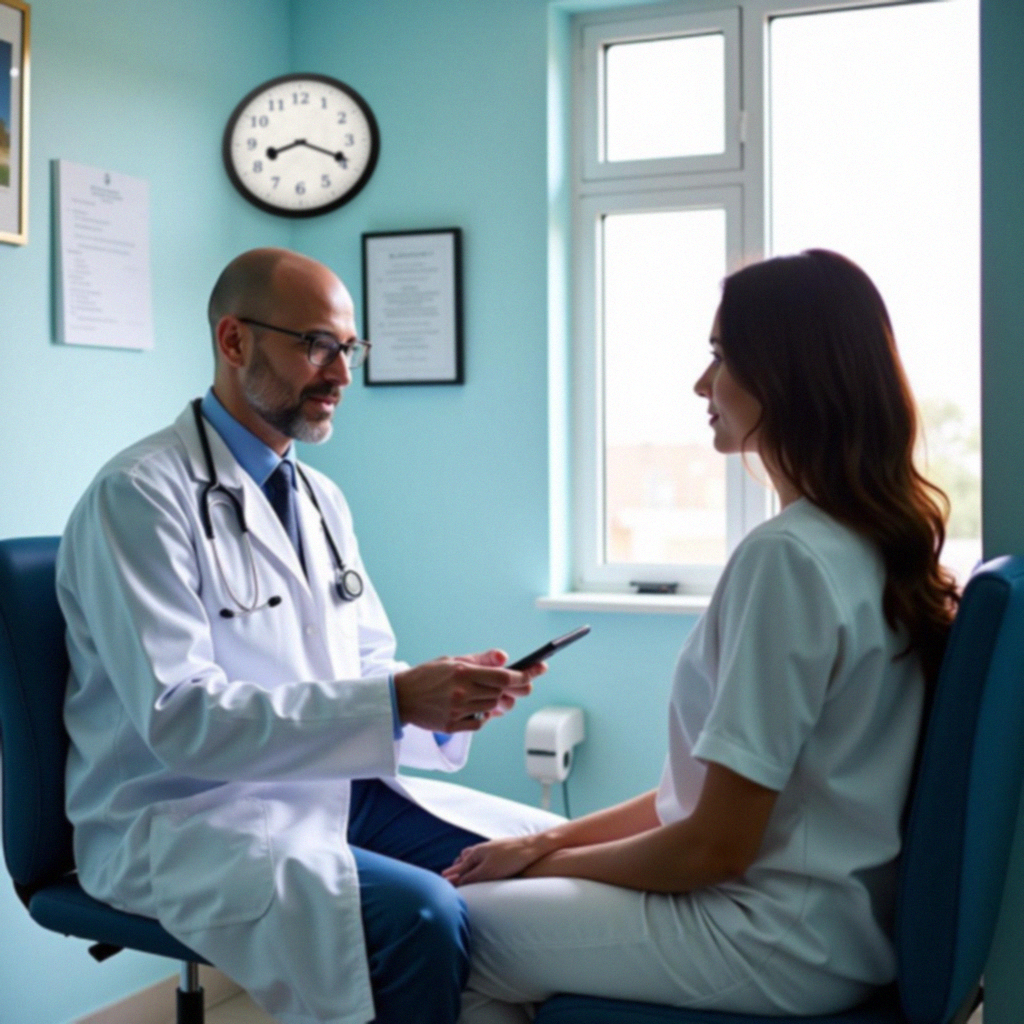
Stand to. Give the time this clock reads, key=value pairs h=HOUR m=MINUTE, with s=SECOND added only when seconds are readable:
h=8 m=19
